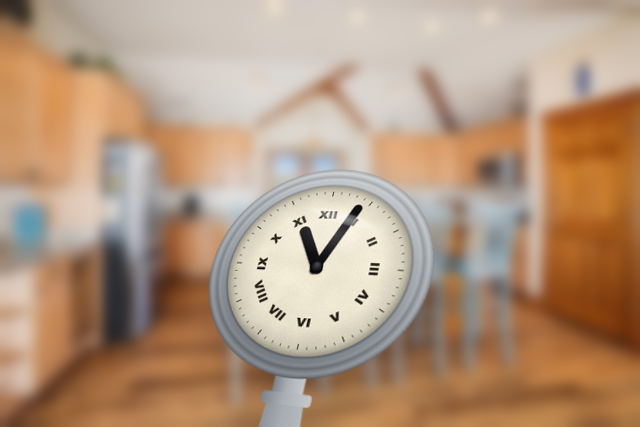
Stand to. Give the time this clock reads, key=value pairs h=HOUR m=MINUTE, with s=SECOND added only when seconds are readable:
h=11 m=4
